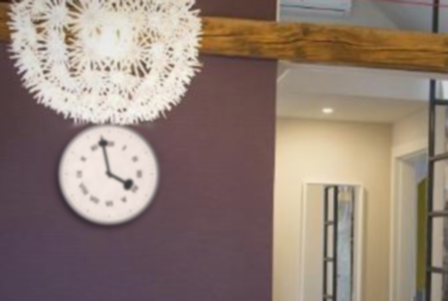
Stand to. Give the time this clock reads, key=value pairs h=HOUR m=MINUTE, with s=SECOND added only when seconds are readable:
h=3 m=58
